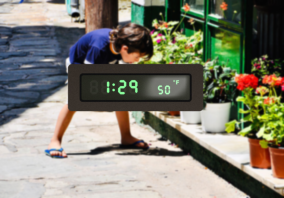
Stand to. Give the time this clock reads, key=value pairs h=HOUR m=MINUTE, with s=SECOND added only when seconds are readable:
h=1 m=29
